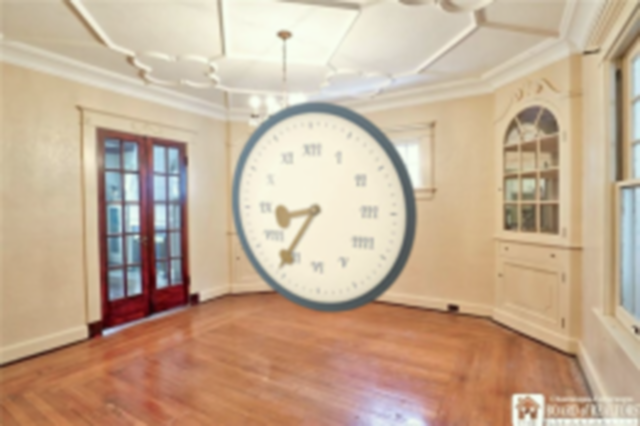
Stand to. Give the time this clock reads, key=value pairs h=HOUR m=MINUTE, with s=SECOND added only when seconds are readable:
h=8 m=36
